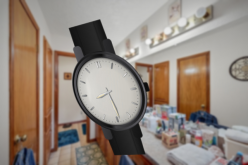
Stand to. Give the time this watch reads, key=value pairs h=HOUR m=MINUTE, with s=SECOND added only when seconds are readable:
h=8 m=29
